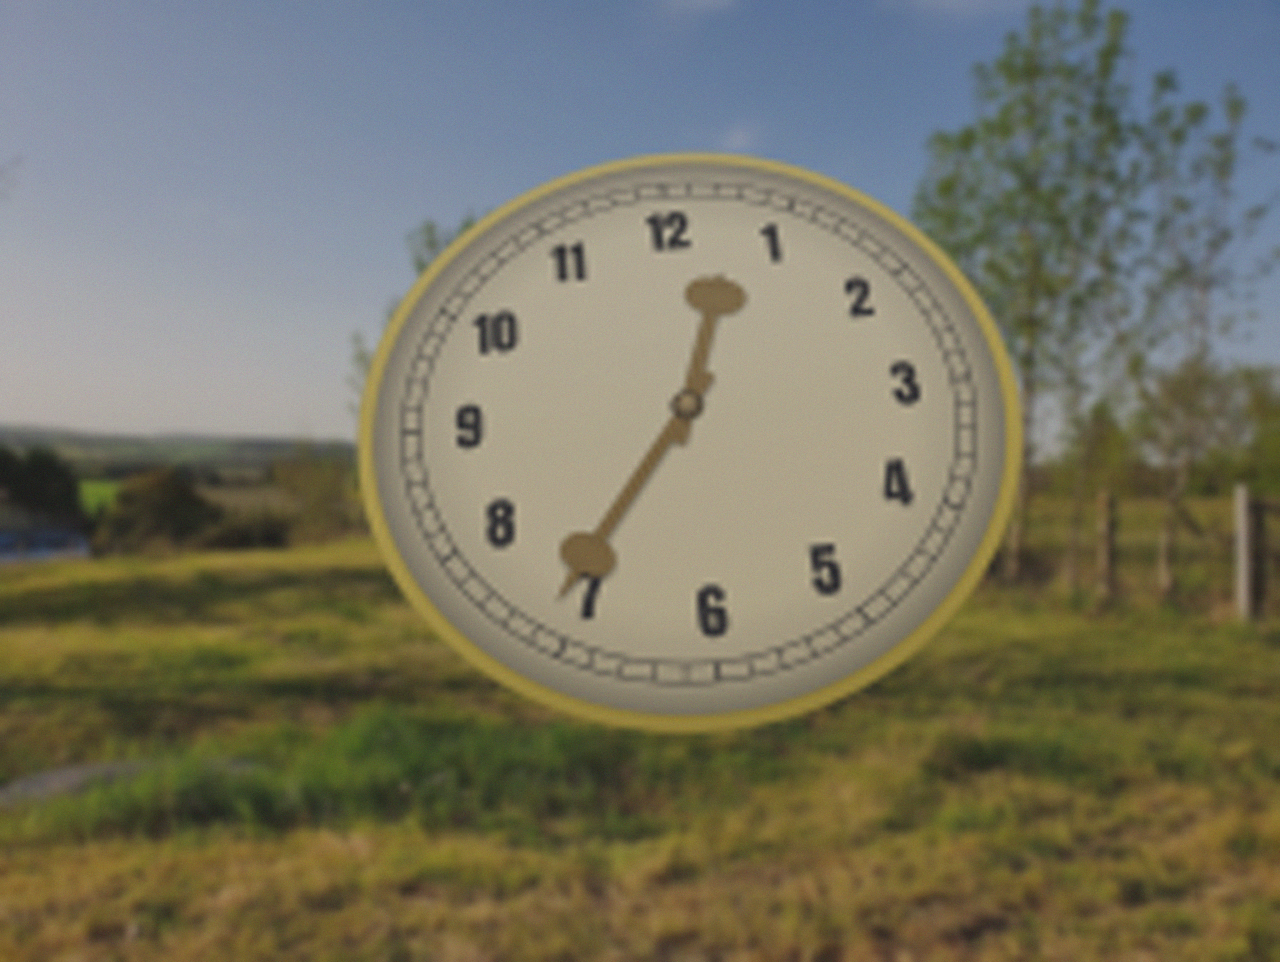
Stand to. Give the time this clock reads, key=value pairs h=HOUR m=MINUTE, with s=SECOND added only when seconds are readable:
h=12 m=36
